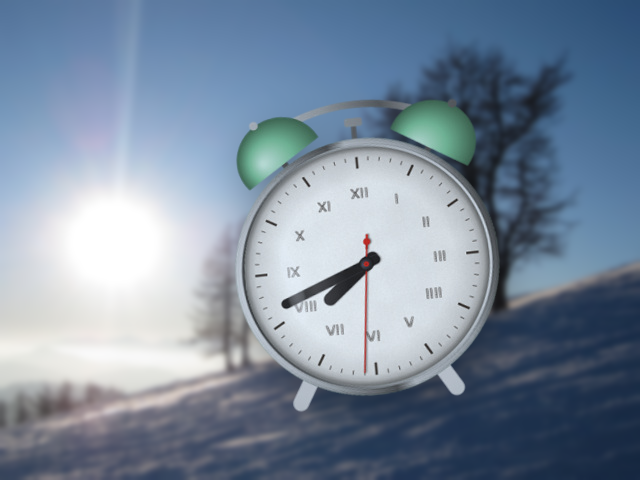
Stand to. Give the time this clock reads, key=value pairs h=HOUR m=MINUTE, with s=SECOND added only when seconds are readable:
h=7 m=41 s=31
